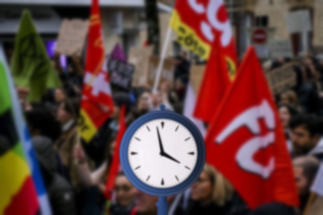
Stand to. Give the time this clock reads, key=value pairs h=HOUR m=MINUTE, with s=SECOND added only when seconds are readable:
h=3 m=58
